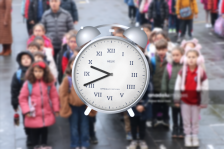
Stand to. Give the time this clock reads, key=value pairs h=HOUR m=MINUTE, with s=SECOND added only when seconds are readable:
h=9 m=41
